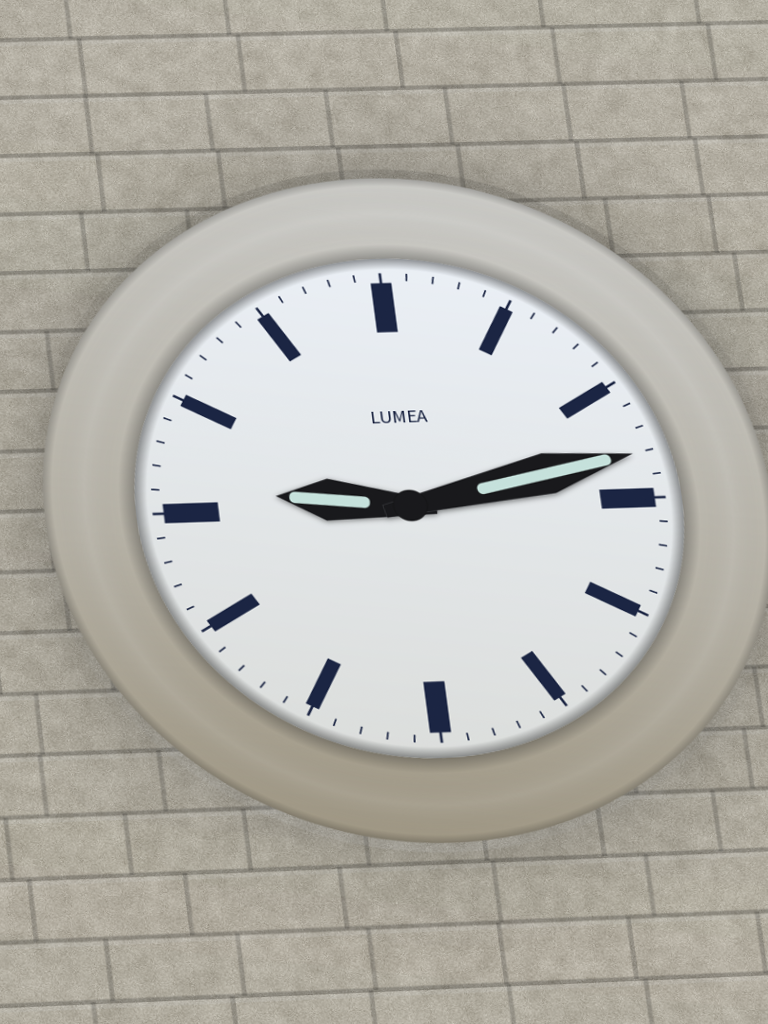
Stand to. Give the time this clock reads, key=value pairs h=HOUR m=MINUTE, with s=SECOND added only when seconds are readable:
h=9 m=13
